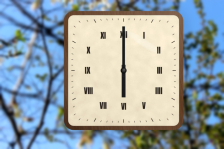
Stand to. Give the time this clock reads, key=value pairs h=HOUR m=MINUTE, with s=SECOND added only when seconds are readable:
h=6 m=0
